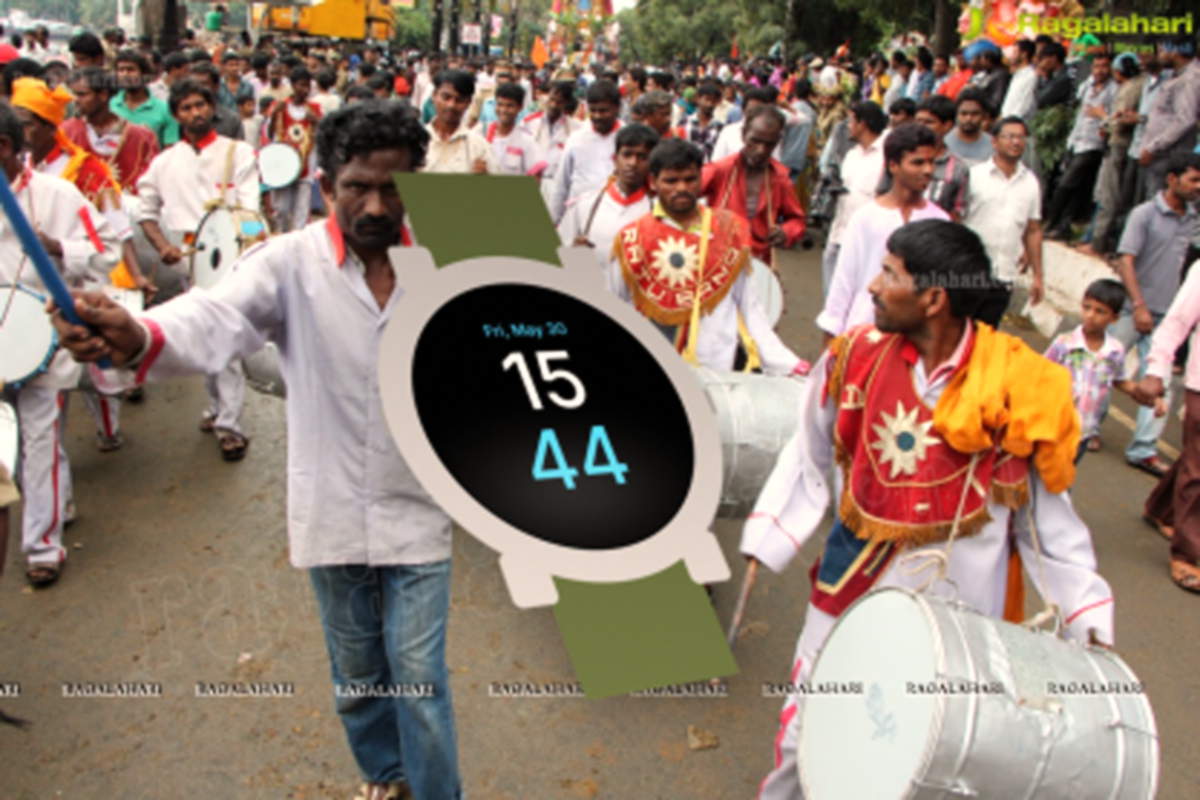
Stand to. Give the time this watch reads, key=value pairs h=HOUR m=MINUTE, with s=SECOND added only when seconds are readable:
h=15 m=44
